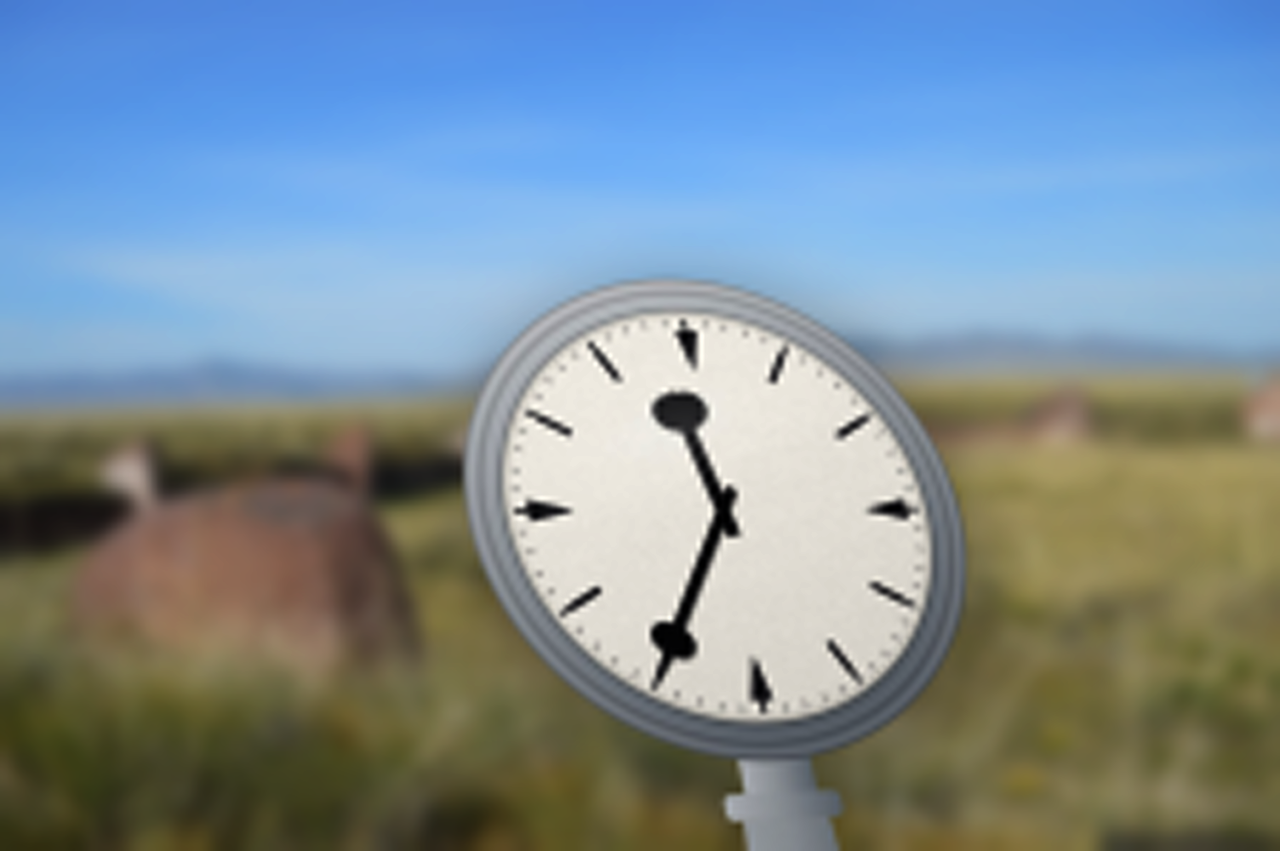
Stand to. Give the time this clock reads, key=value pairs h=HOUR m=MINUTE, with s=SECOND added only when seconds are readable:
h=11 m=35
